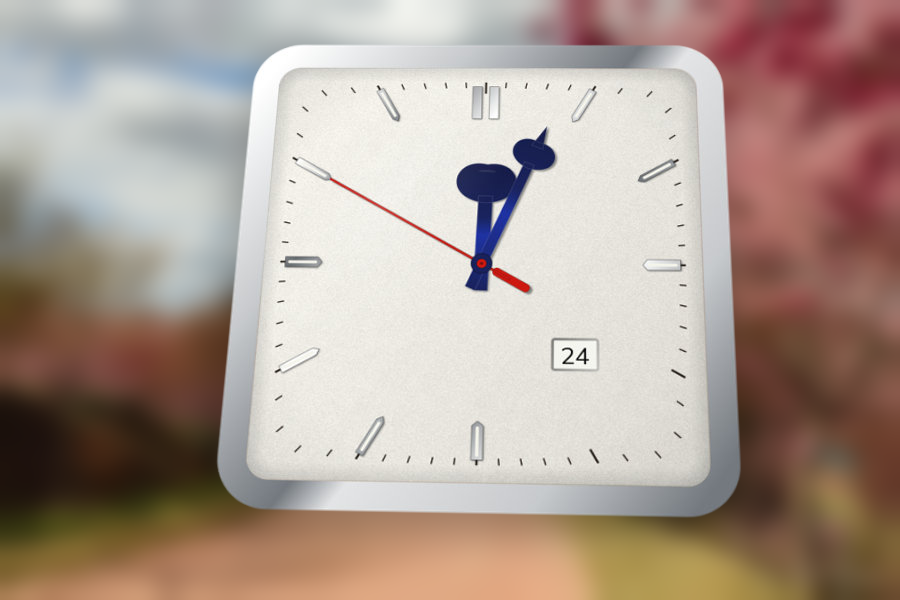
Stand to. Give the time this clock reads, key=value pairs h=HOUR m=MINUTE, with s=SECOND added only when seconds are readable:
h=12 m=3 s=50
